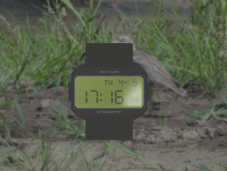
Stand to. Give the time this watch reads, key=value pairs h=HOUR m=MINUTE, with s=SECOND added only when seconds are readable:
h=17 m=16 s=14
